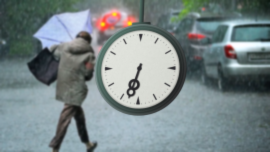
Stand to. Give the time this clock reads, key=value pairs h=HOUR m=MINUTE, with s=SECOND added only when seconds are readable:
h=6 m=33
